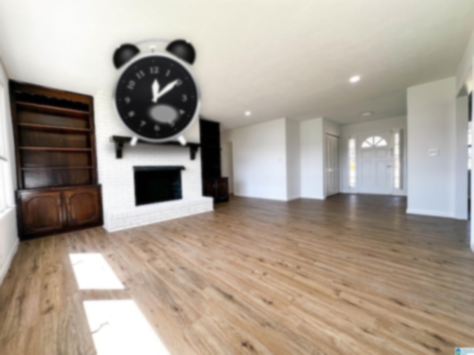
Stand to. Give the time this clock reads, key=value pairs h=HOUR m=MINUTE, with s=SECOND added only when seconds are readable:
h=12 m=9
